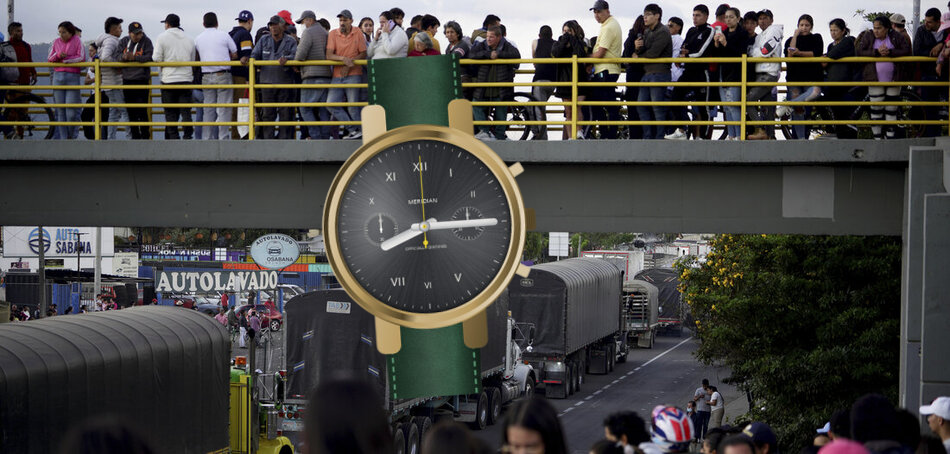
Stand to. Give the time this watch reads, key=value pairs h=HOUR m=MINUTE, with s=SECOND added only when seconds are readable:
h=8 m=15
